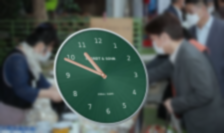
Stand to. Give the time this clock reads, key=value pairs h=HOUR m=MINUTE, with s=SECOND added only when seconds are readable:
h=10 m=49
